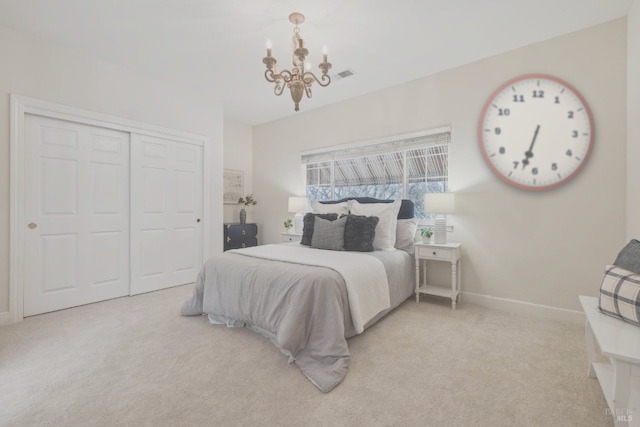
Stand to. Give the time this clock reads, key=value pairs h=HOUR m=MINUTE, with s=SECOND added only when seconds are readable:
h=6 m=33
